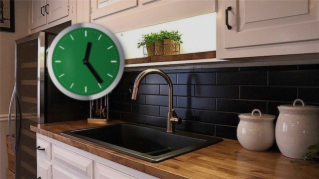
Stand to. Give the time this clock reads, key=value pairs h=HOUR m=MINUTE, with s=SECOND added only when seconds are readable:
h=12 m=24
